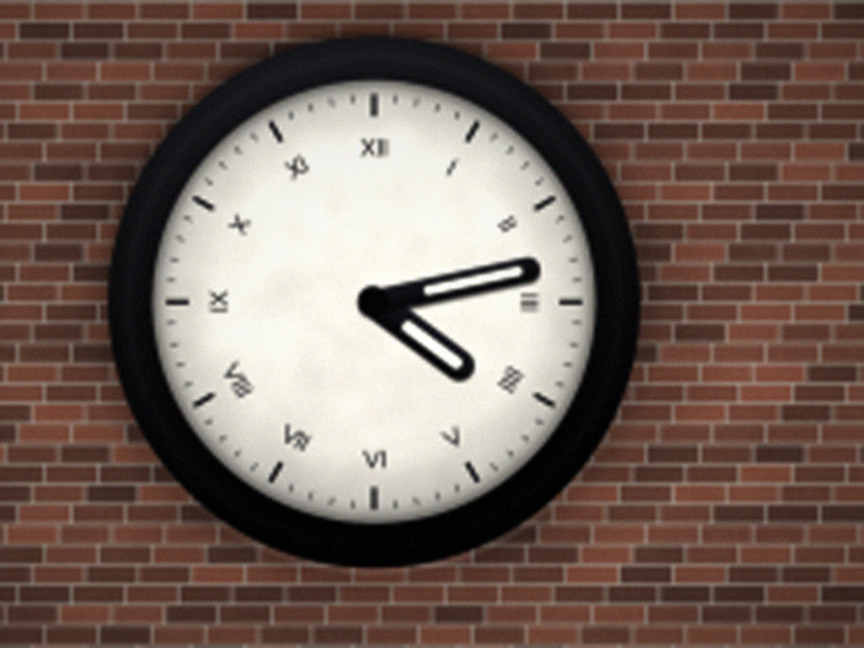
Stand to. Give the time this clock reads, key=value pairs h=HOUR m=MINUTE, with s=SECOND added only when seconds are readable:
h=4 m=13
